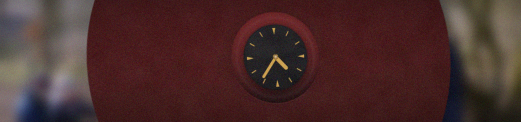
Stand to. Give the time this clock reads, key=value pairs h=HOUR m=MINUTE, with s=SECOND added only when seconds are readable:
h=4 m=36
